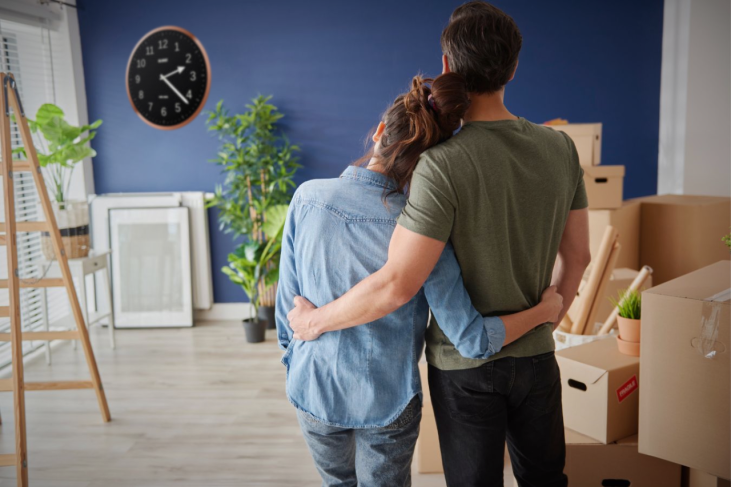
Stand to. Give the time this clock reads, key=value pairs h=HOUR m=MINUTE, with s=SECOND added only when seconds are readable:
h=2 m=22
